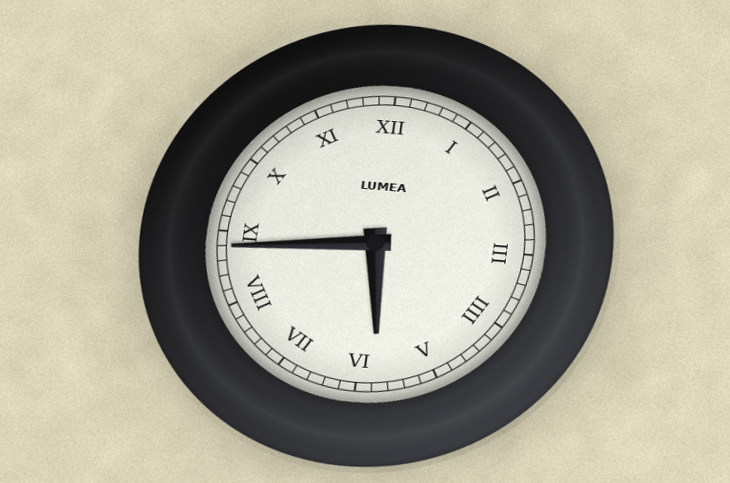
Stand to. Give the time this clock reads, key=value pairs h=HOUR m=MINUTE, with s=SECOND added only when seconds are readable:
h=5 m=44
